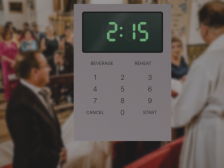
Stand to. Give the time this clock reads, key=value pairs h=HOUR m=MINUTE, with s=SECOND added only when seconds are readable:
h=2 m=15
